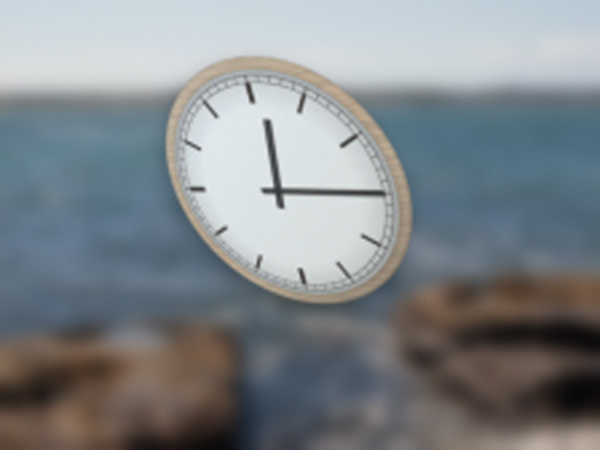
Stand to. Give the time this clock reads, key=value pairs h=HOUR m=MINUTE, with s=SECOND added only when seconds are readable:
h=12 m=15
